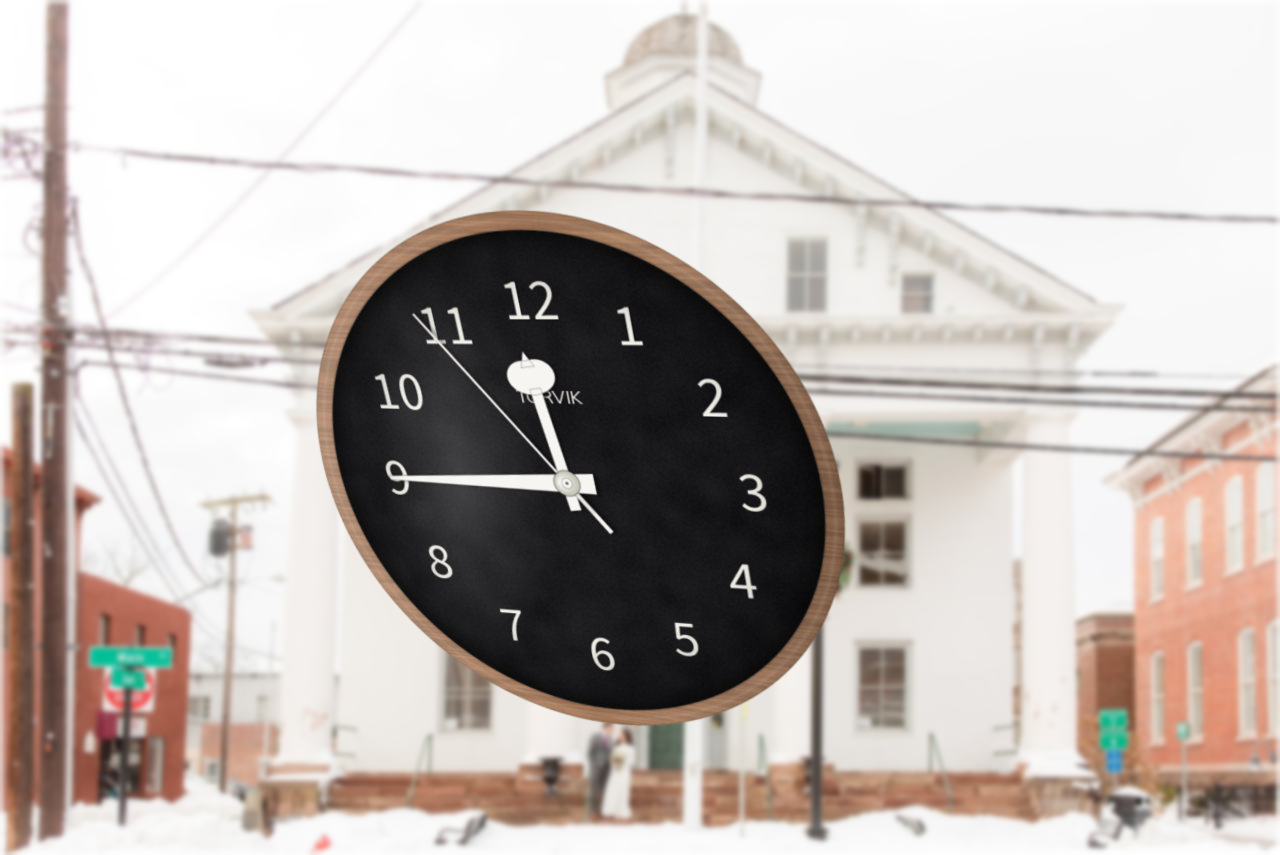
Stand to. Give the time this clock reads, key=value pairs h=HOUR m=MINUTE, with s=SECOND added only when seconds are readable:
h=11 m=44 s=54
